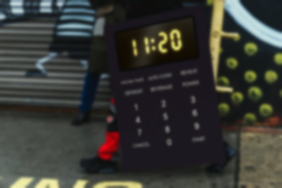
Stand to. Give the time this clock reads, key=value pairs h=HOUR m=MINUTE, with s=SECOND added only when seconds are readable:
h=11 m=20
